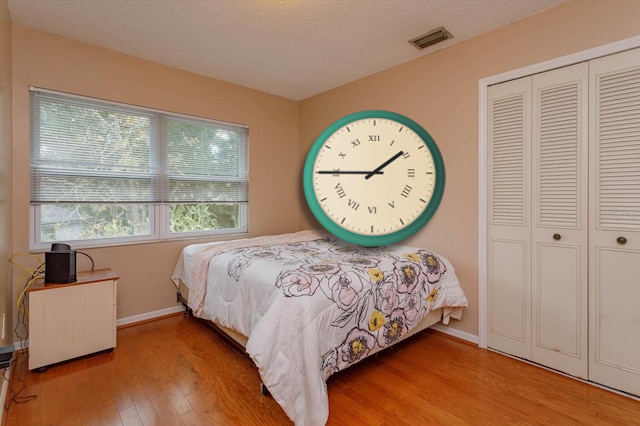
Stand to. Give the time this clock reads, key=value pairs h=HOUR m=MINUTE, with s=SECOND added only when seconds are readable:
h=1 m=45
